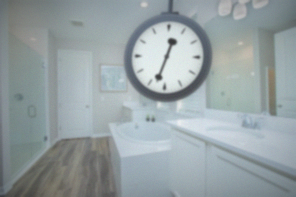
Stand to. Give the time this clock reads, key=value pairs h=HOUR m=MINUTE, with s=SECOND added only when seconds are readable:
h=12 m=33
